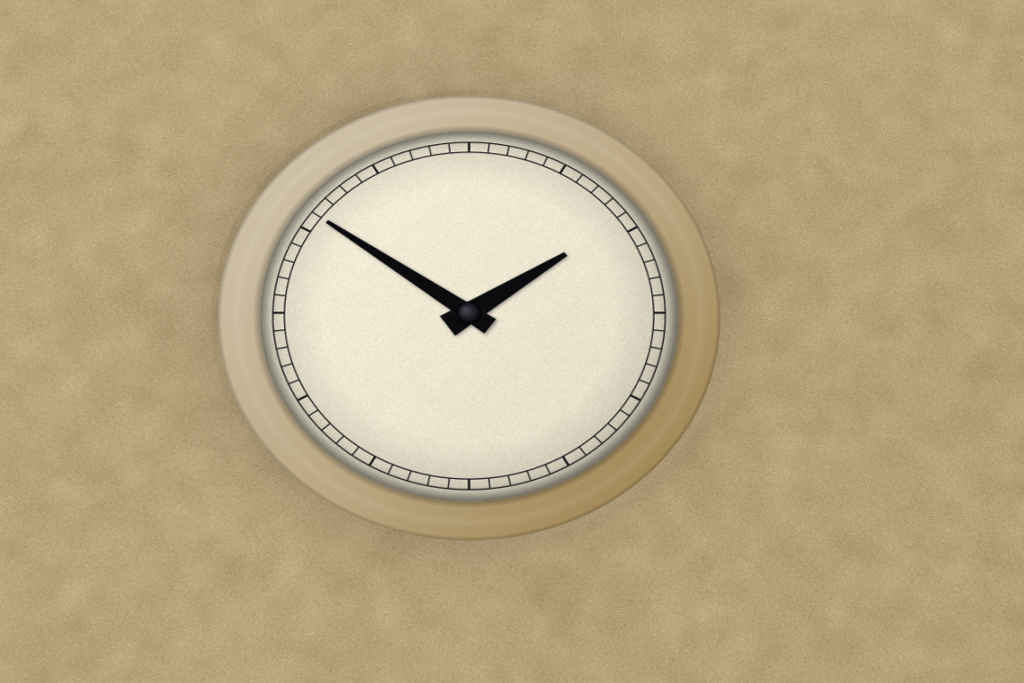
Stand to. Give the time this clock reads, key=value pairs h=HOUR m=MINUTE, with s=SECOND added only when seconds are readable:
h=1 m=51
